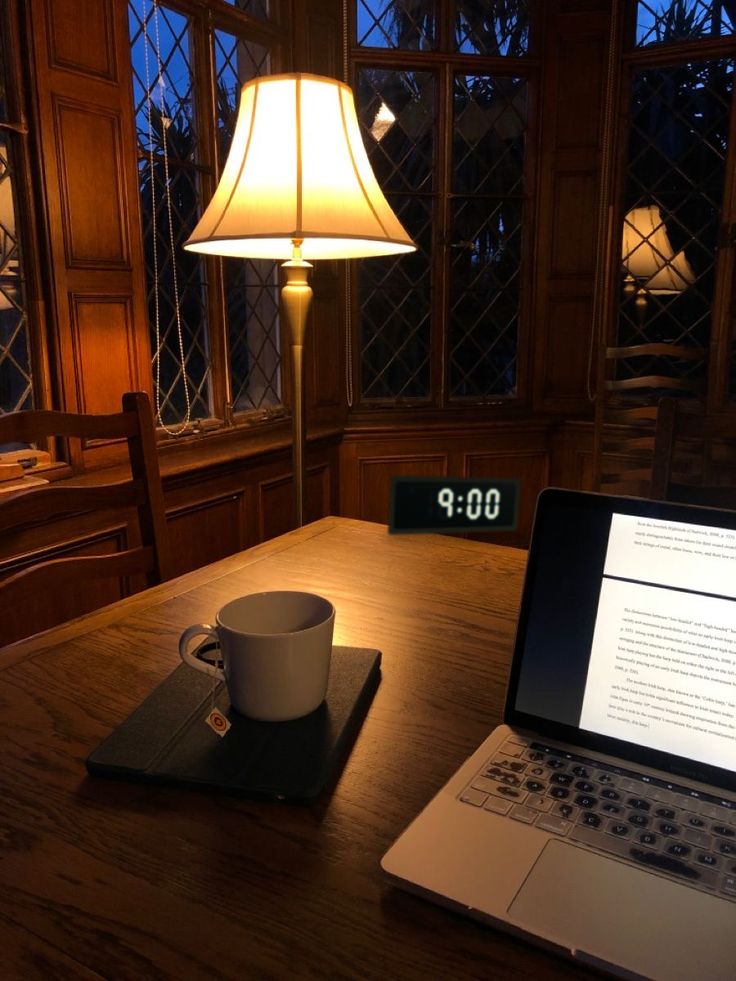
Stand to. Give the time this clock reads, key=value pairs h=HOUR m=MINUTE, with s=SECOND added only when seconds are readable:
h=9 m=0
